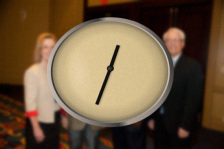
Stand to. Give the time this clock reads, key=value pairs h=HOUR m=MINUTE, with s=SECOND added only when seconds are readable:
h=12 m=33
